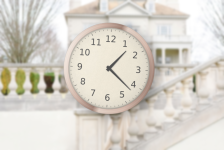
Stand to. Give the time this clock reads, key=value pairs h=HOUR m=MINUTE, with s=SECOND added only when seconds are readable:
h=1 m=22
